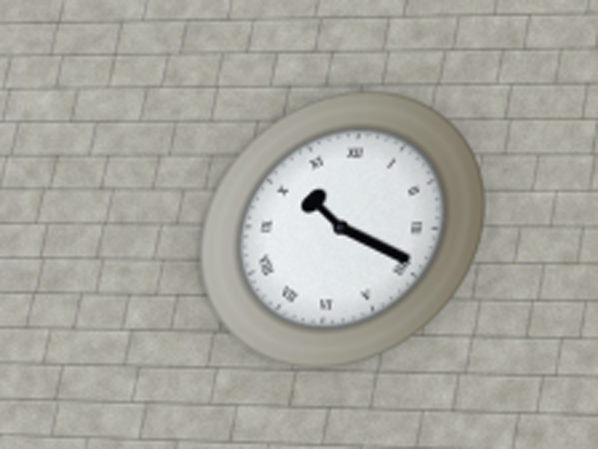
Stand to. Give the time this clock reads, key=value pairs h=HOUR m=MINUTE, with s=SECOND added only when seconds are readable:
h=10 m=19
